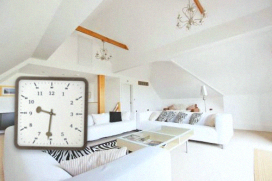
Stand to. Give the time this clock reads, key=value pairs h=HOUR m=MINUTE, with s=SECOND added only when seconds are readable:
h=9 m=31
